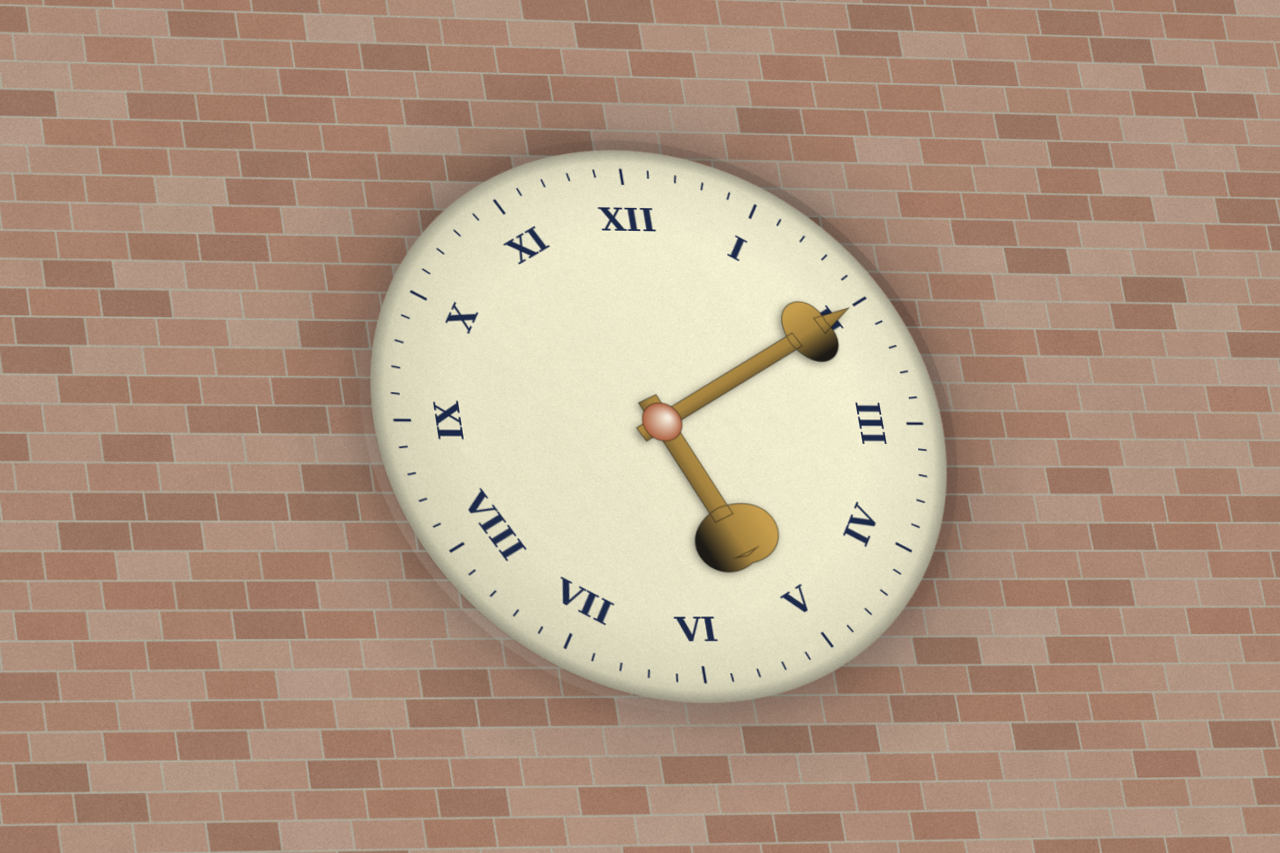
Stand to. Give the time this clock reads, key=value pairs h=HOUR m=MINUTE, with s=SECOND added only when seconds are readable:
h=5 m=10
